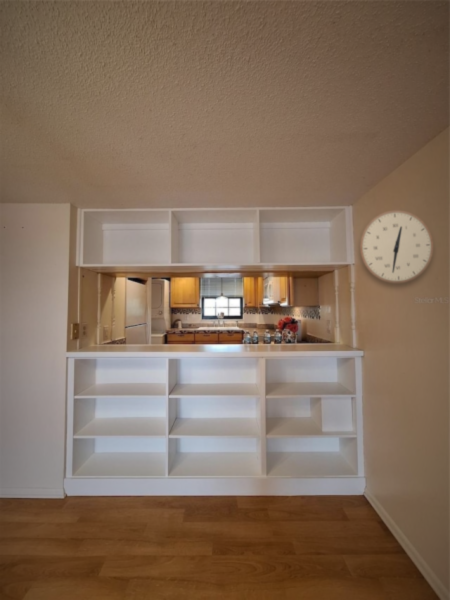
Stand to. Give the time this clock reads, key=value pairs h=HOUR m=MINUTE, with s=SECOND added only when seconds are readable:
h=12 m=32
